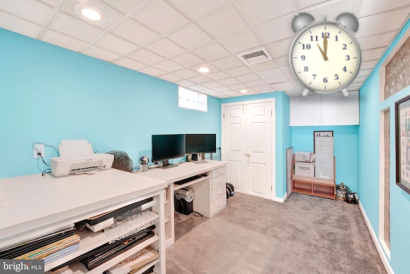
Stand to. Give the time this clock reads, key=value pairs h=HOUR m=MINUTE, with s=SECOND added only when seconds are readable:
h=11 m=0
